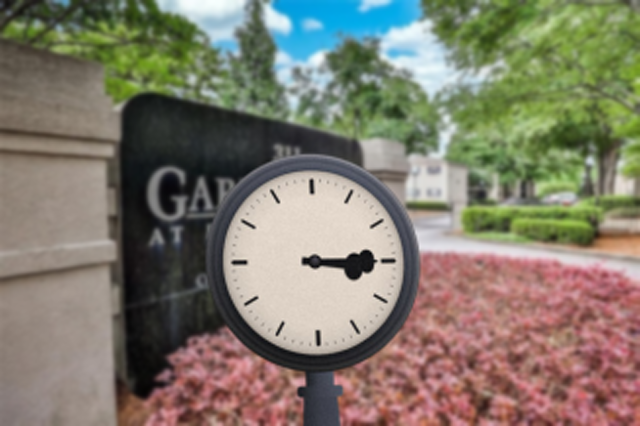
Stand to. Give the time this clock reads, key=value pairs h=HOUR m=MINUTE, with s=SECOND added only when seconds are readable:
h=3 m=15
